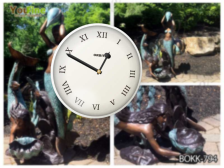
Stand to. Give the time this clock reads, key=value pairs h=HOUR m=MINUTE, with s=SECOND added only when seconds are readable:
h=12 m=49
